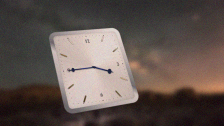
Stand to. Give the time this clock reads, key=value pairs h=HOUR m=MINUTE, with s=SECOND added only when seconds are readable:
h=3 m=45
